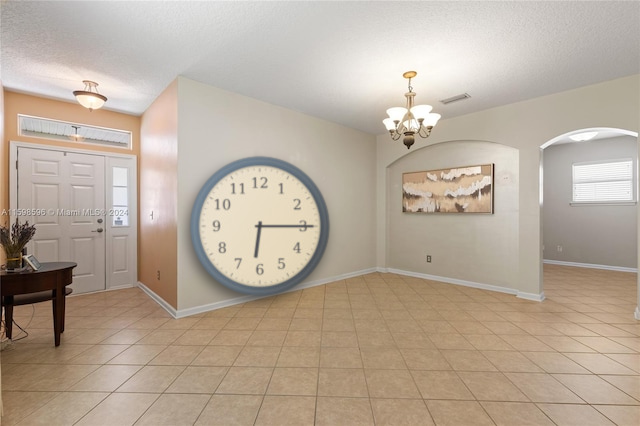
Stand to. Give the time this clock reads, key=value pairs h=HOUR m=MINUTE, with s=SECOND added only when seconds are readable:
h=6 m=15
